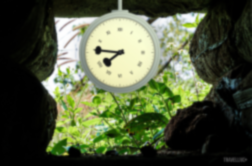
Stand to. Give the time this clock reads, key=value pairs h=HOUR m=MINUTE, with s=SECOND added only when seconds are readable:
h=7 m=46
